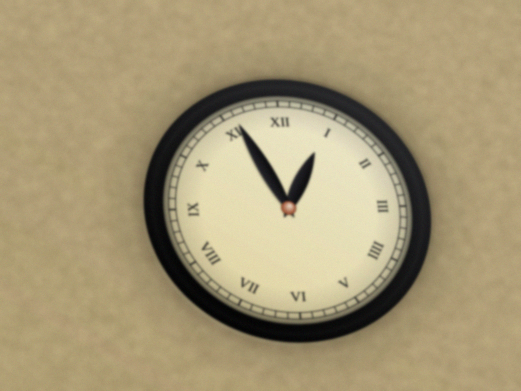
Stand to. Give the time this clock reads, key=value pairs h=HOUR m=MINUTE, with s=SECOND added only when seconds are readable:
h=12 m=56
